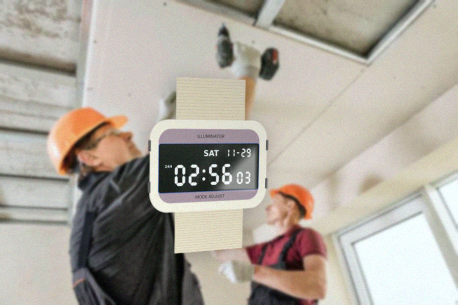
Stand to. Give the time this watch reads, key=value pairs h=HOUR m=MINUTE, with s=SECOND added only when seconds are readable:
h=2 m=56 s=3
